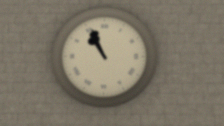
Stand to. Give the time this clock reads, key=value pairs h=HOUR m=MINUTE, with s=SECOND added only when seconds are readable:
h=10 m=56
